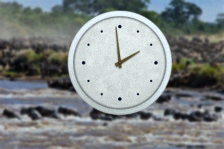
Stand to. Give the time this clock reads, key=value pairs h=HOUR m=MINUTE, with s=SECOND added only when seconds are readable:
h=1 m=59
